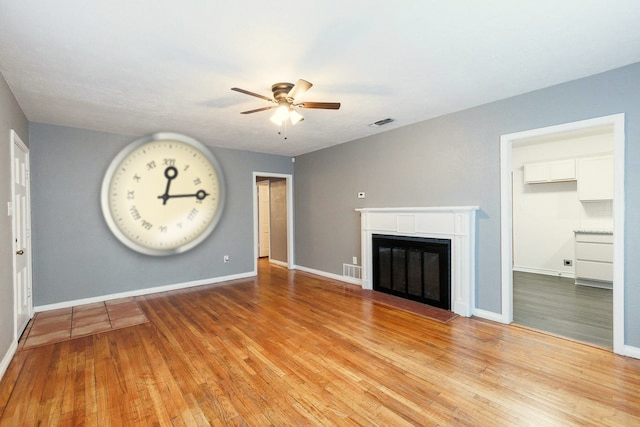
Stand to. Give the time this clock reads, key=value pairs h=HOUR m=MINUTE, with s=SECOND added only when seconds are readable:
h=12 m=14
